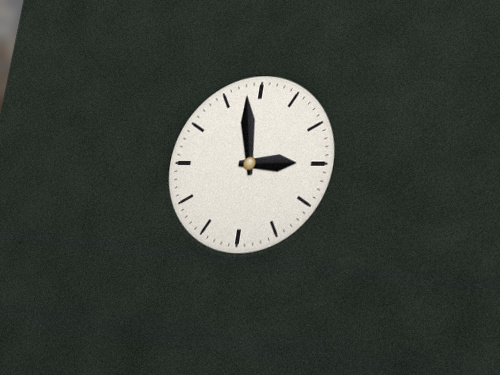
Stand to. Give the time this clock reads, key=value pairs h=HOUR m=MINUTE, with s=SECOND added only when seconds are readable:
h=2 m=58
